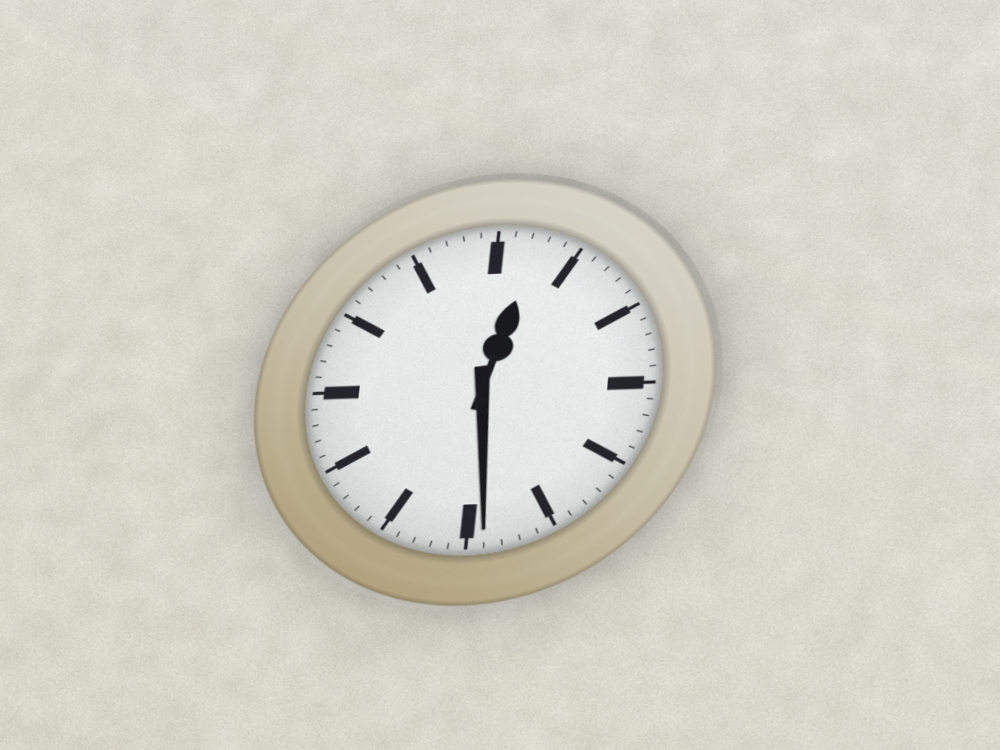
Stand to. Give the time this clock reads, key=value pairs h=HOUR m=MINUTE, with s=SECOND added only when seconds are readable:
h=12 m=29
